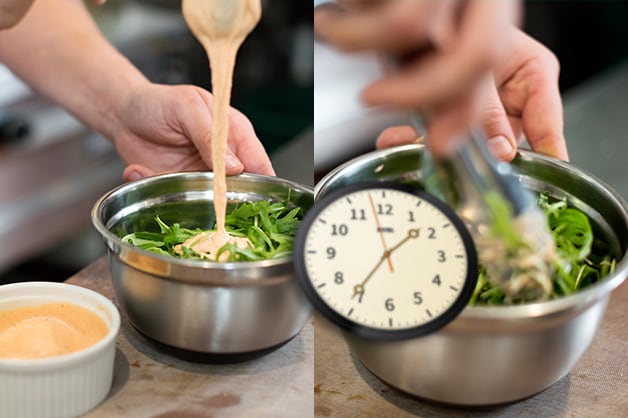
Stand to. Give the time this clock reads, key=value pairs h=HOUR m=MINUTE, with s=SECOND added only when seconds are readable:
h=1 m=35 s=58
